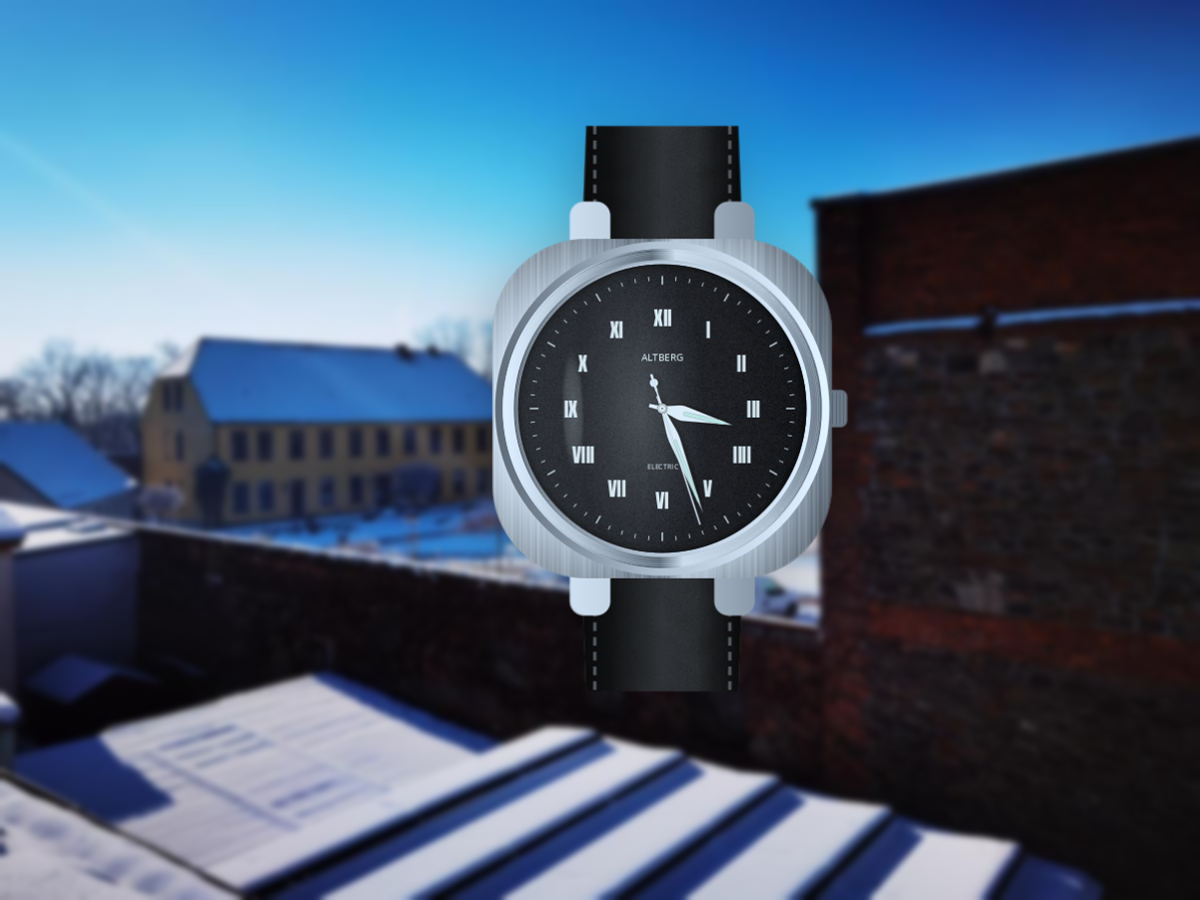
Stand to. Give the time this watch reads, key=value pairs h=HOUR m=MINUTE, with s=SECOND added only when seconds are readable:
h=3 m=26 s=27
